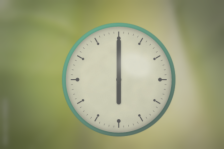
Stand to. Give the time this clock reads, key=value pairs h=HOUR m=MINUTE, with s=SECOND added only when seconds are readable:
h=6 m=0
